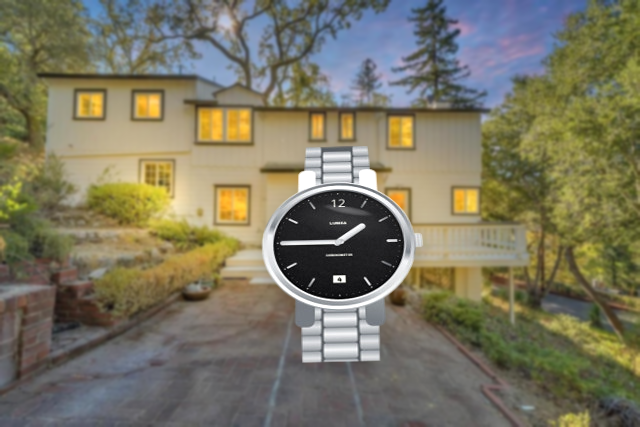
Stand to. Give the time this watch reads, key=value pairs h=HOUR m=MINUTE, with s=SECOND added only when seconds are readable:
h=1 m=45
